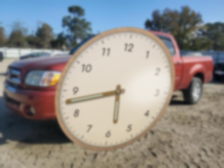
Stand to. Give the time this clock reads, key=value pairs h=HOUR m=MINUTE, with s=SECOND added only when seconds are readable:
h=5 m=43
